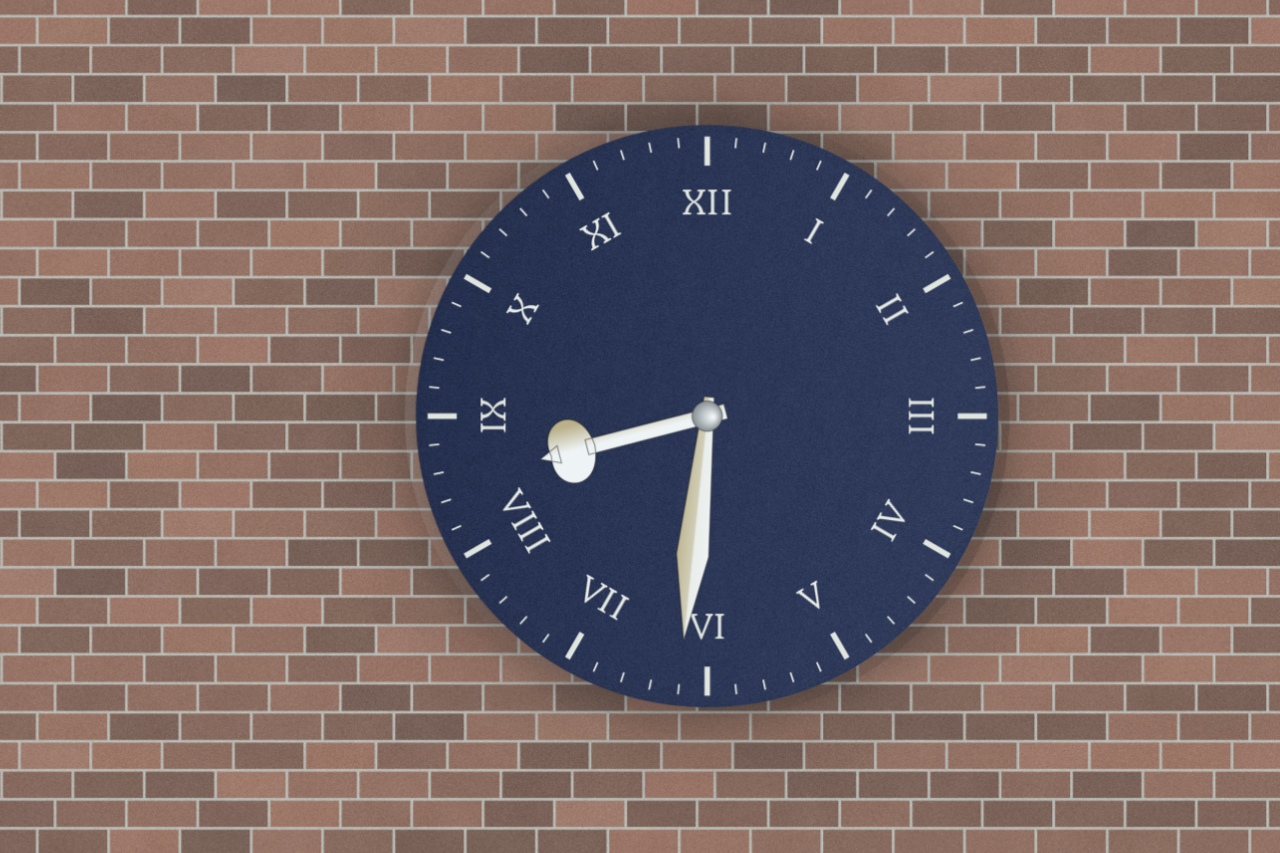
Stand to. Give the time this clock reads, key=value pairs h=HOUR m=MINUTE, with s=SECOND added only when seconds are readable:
h=8 m=31
